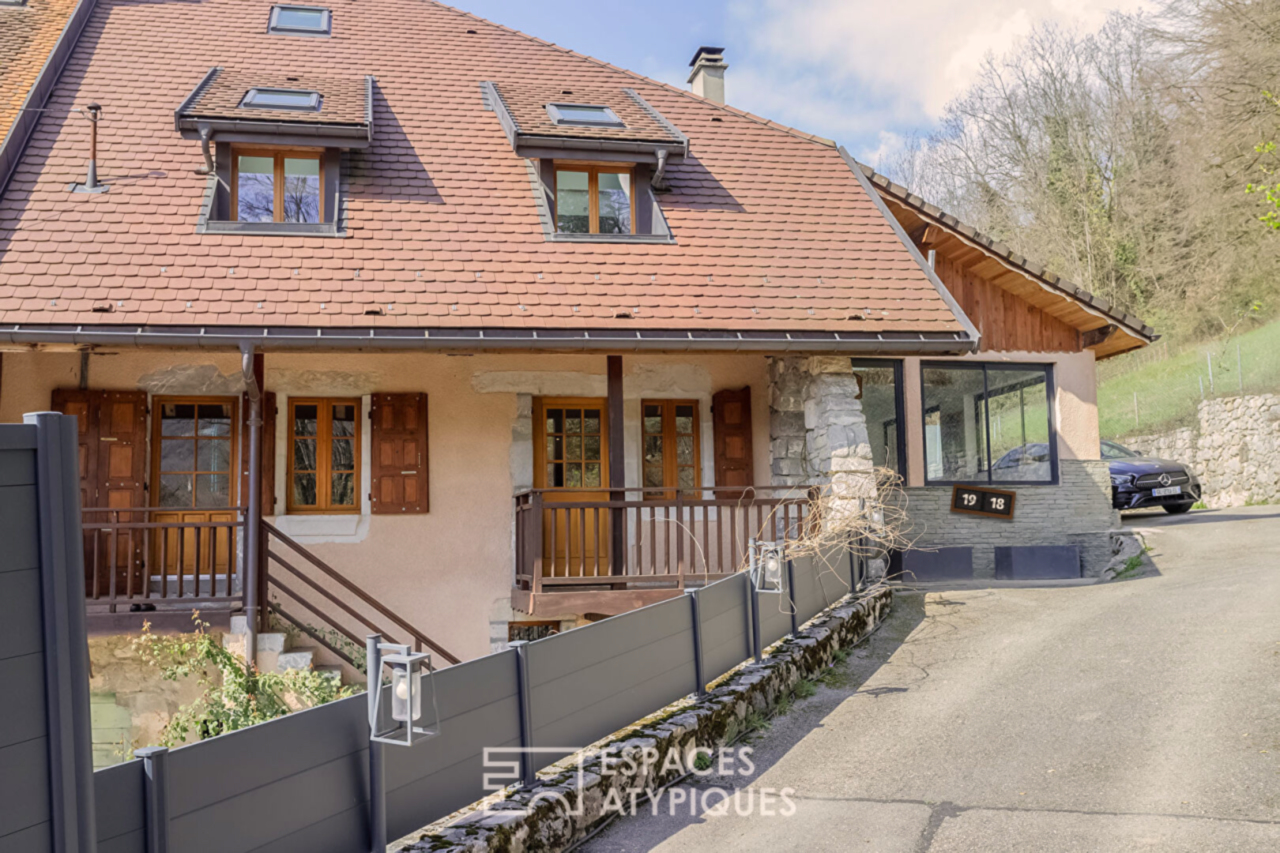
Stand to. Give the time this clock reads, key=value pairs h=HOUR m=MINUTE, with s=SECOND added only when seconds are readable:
h=19 m=18
